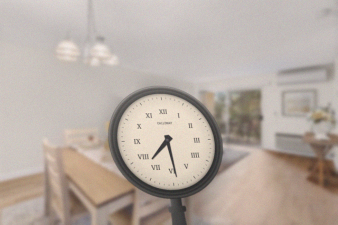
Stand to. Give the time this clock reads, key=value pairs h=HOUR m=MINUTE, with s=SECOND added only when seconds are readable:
h=7 m=29
